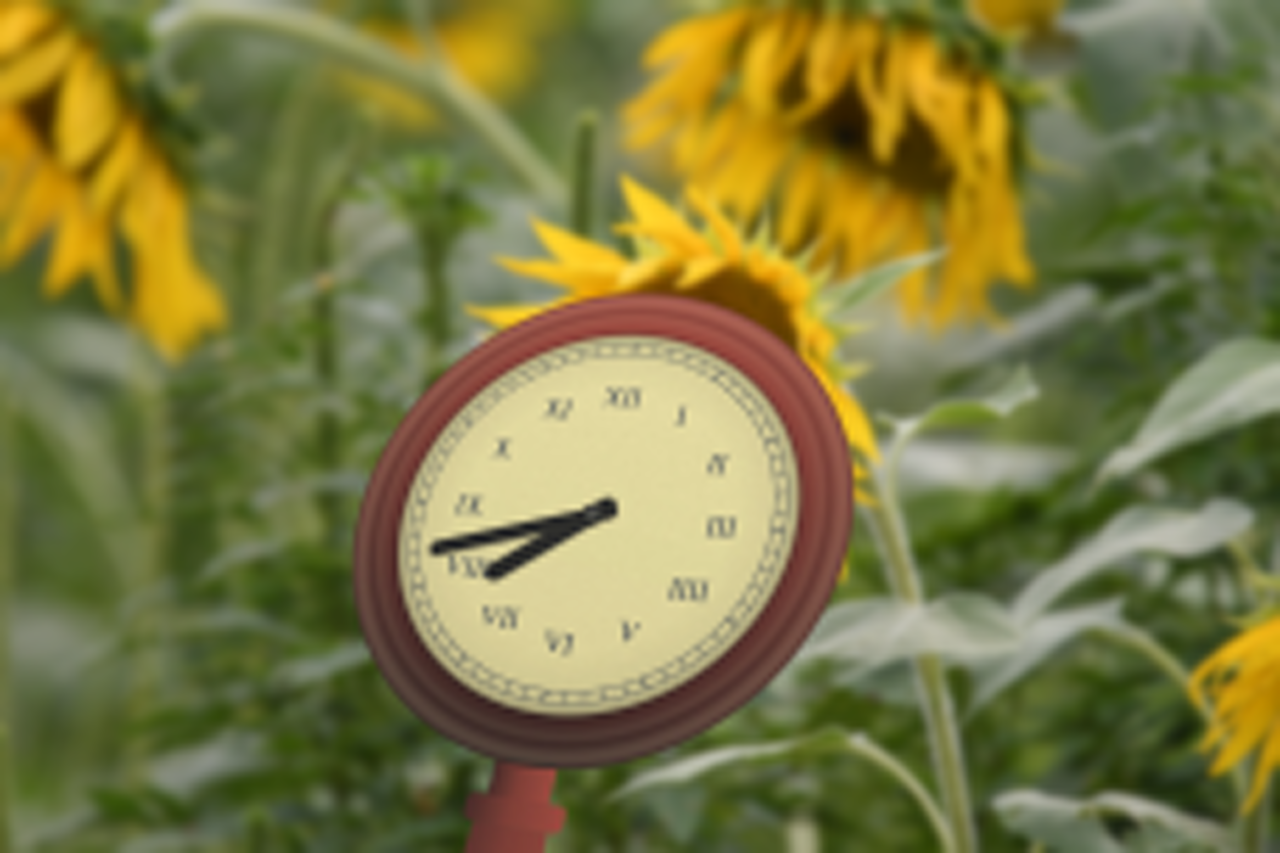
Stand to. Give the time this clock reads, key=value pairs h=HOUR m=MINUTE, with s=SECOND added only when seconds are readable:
h=7 m=42
